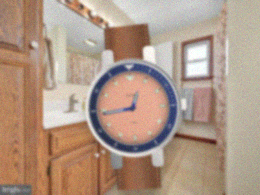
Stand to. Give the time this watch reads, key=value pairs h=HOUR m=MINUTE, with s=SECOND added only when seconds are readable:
h=12 m=44
